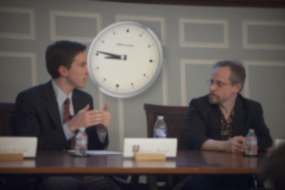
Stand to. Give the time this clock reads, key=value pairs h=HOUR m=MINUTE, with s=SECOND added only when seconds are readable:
h=8 m=46
